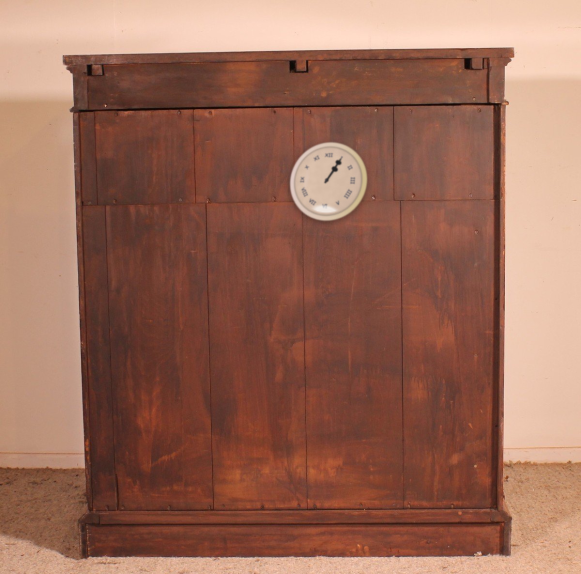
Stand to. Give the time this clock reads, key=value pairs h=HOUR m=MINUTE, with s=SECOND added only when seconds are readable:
h=1 m=5
